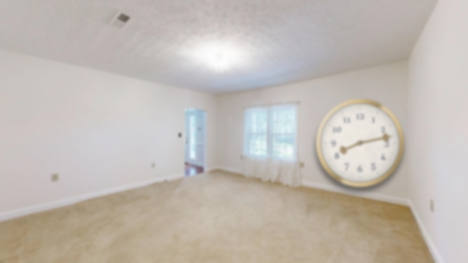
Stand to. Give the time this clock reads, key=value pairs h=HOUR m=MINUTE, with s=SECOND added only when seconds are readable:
h=8 m=13
